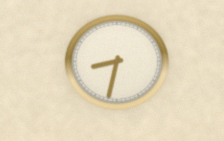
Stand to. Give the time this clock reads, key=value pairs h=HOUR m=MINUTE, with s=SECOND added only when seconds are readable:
h=8 m=32
